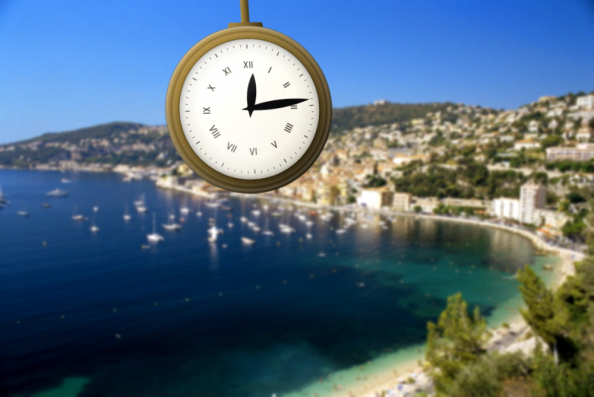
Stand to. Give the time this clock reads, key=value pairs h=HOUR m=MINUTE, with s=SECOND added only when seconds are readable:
h=12 m=14
